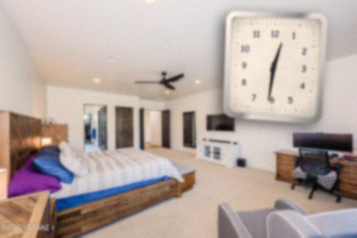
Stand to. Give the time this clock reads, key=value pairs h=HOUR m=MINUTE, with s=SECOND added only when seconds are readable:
h=12 m=31
